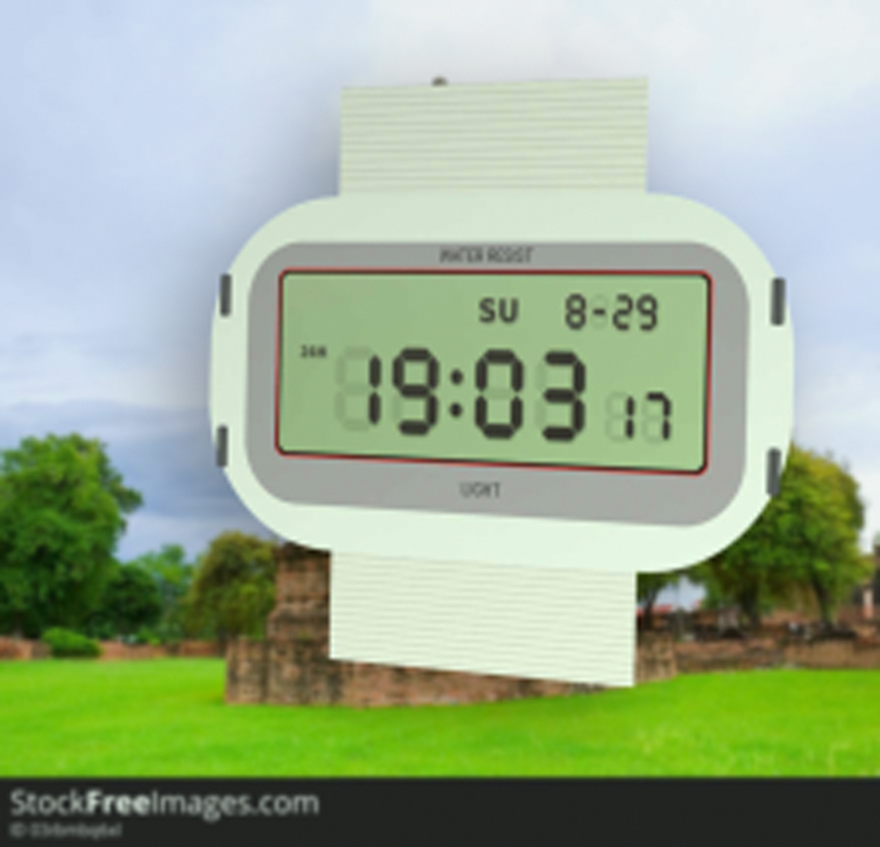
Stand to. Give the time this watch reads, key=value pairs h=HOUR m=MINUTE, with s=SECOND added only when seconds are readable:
h=19 m=3 s=17
